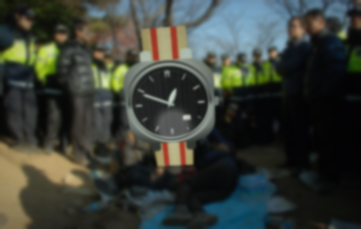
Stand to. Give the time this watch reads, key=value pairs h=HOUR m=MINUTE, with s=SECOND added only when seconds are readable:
h=12 m=49
